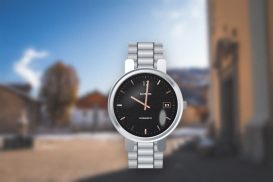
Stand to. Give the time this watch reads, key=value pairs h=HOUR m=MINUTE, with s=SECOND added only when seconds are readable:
h=10 m=1
